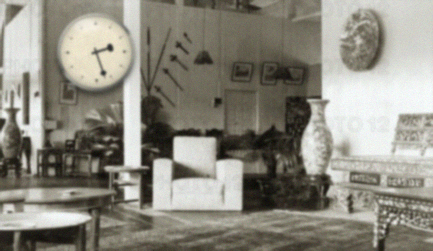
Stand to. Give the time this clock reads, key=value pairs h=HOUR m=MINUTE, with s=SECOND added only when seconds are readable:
h=2 m=27
